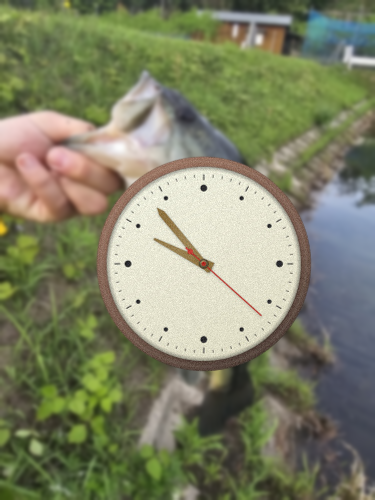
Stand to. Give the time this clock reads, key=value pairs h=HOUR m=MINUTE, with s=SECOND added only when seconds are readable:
h=9 m=53 s=22
